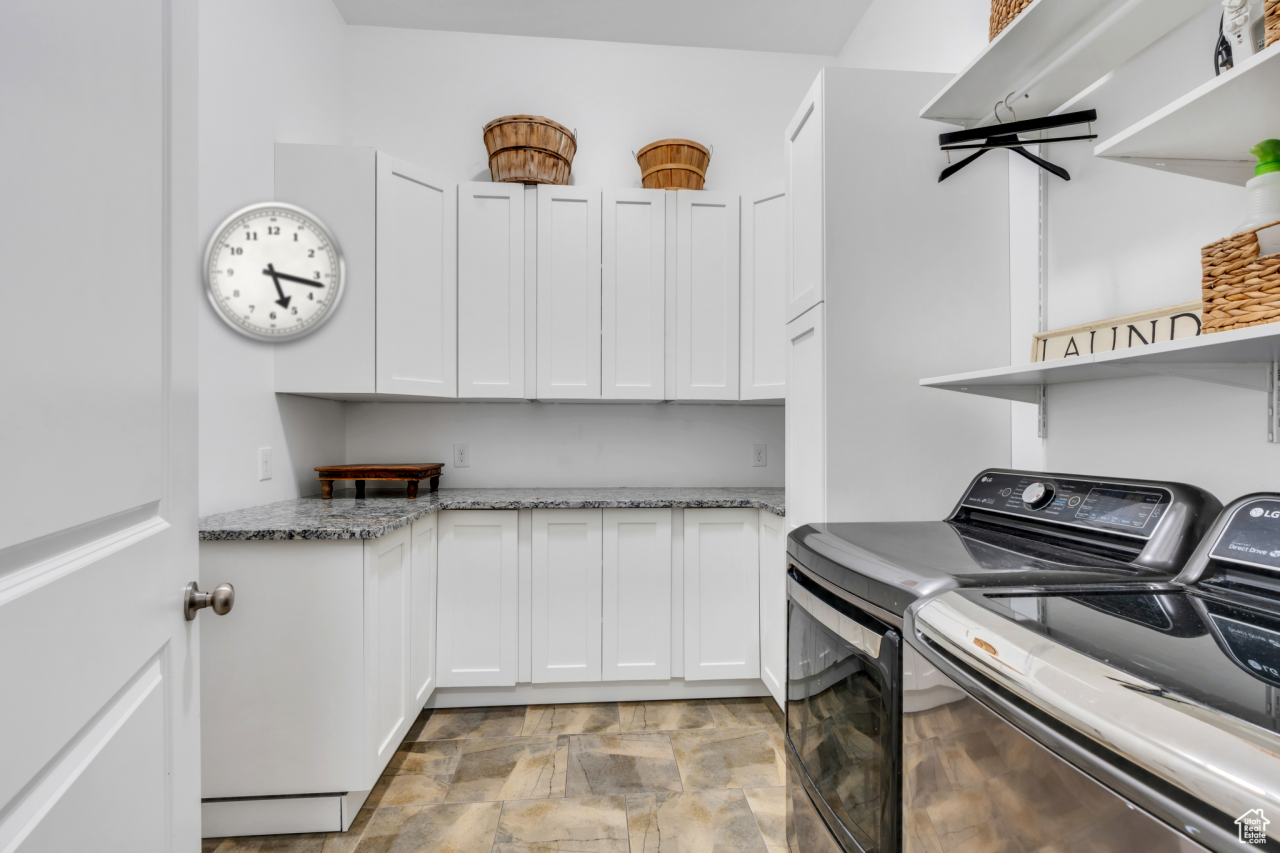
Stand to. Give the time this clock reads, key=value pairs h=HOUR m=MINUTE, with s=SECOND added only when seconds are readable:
h=5 m=17
